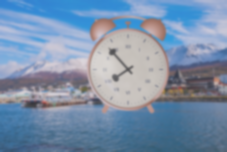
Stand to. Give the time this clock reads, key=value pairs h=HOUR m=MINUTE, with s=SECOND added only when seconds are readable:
h=7 m=53
